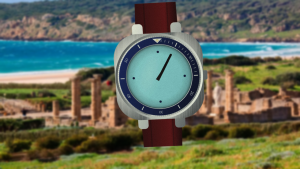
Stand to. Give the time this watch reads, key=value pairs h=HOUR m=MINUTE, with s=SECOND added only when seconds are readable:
h=1 m=5
